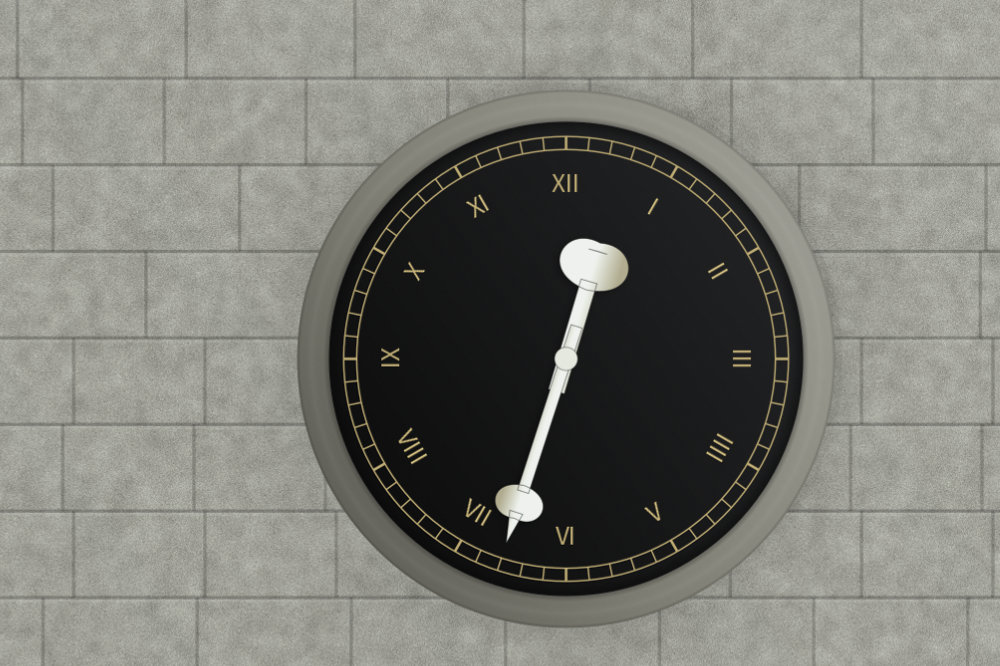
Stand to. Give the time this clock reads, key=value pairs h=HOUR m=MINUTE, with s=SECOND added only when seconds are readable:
h=12 m=33
